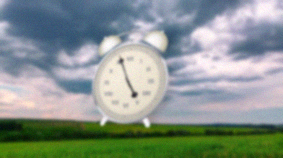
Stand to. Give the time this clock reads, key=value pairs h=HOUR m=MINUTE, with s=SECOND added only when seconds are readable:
h=4 m=56
